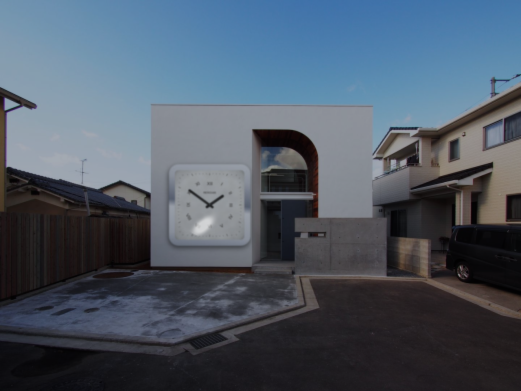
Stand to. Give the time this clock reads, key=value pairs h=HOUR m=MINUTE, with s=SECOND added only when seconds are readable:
h=1 m=51
